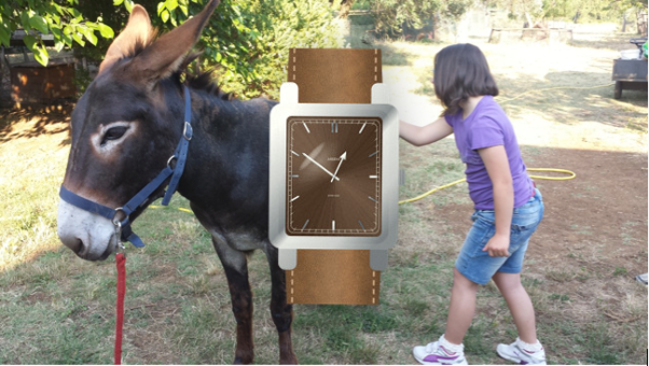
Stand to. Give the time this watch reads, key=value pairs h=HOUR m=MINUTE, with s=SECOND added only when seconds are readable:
h=12 m=51
